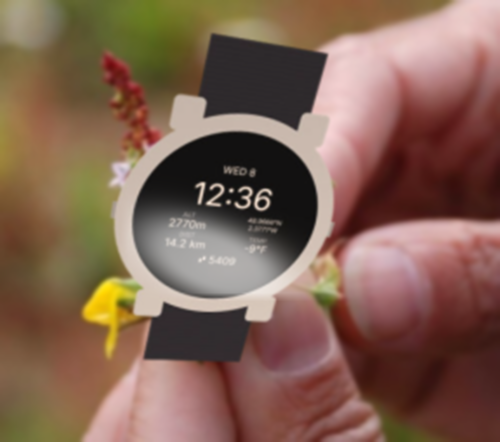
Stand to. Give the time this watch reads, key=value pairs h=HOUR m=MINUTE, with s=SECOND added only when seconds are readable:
h=12 m=36
